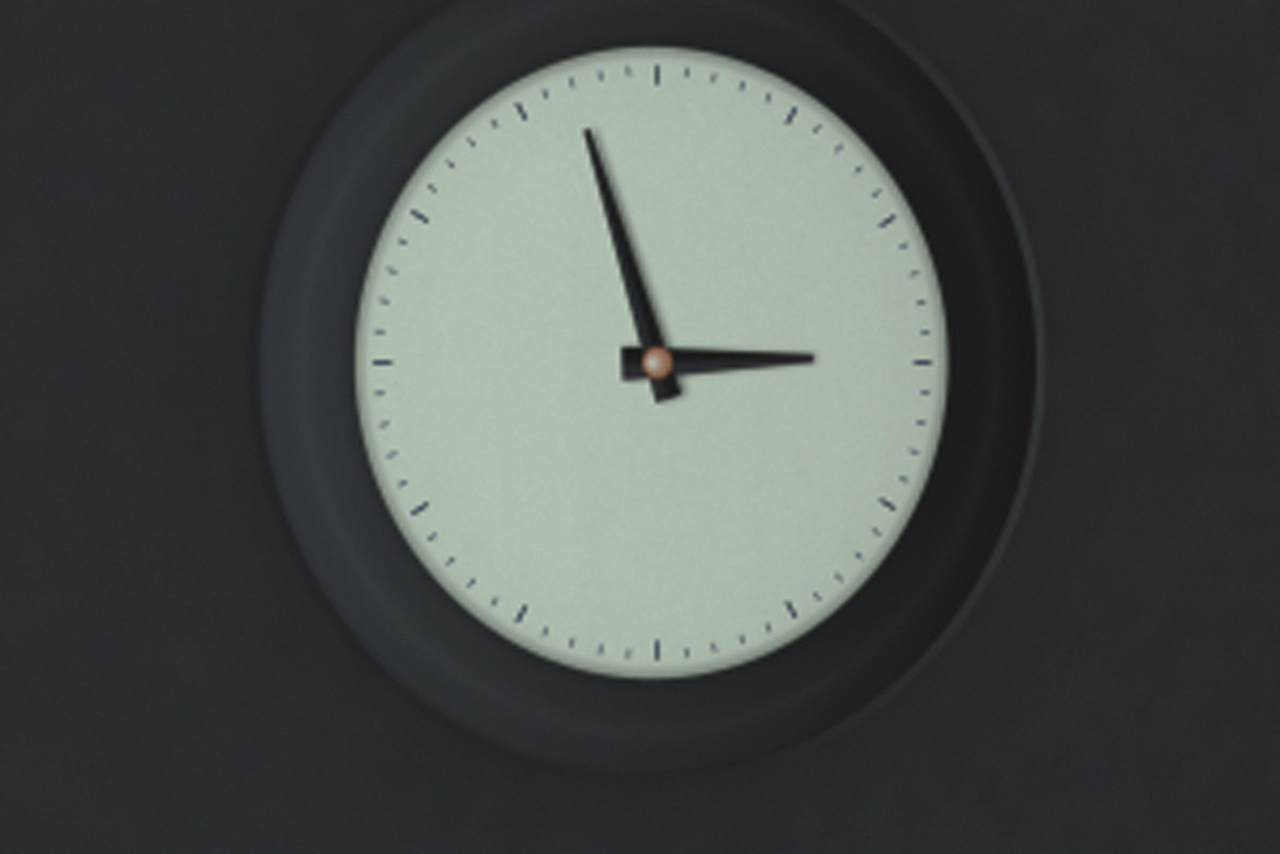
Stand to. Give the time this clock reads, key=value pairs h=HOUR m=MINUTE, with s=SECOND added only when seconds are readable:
h=2 m=57
